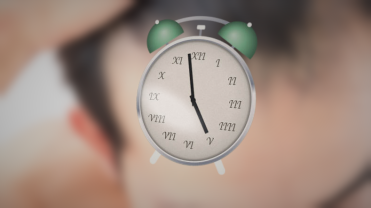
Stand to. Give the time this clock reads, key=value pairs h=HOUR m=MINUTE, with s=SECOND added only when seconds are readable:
h=4 m=58
